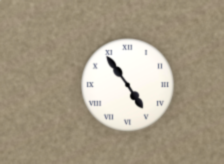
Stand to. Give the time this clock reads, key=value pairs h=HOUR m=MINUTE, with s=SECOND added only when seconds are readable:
h=4 m=54
